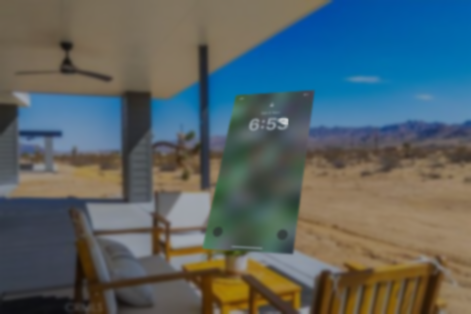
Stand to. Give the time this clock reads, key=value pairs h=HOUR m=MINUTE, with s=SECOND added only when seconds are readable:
h=6 m=53
